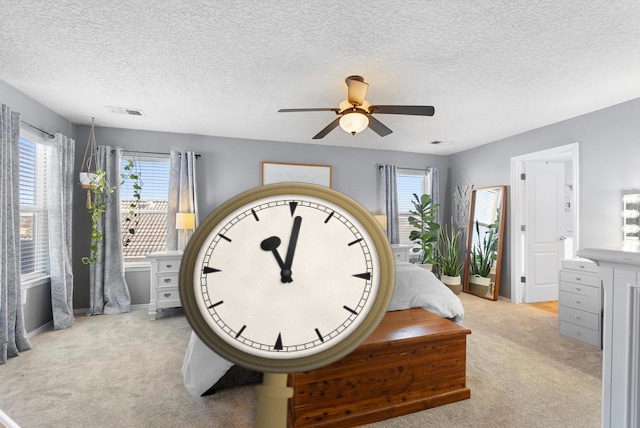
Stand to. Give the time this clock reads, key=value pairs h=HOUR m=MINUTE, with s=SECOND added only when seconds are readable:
h=11 m=1
